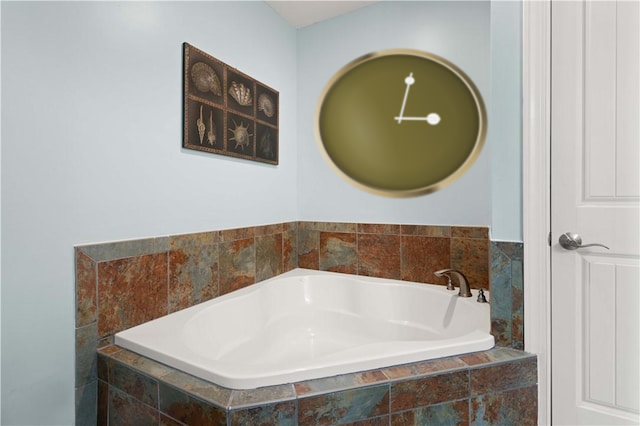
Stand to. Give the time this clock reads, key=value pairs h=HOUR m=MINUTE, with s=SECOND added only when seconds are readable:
h=3 m=2
